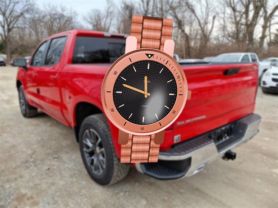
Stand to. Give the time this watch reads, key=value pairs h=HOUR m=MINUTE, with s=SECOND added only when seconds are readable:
h=11 m=48
